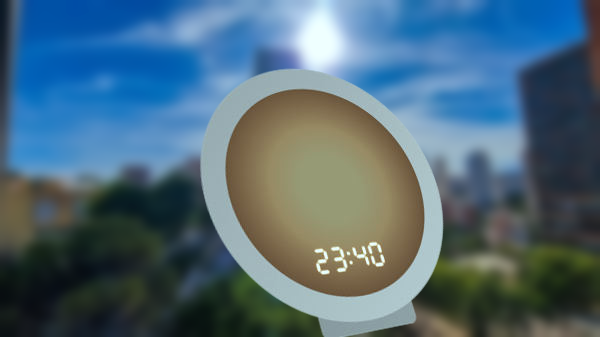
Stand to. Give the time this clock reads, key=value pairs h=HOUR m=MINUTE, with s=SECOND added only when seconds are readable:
h=23 m=40
